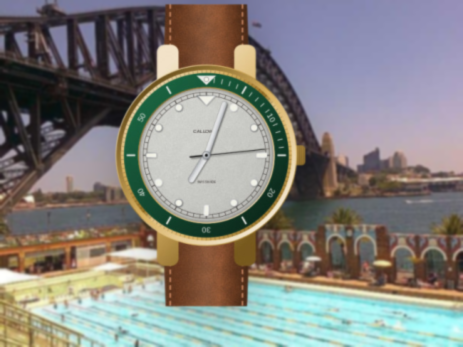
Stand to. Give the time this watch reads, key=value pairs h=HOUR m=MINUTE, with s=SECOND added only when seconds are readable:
h=7 m=3 s=14
